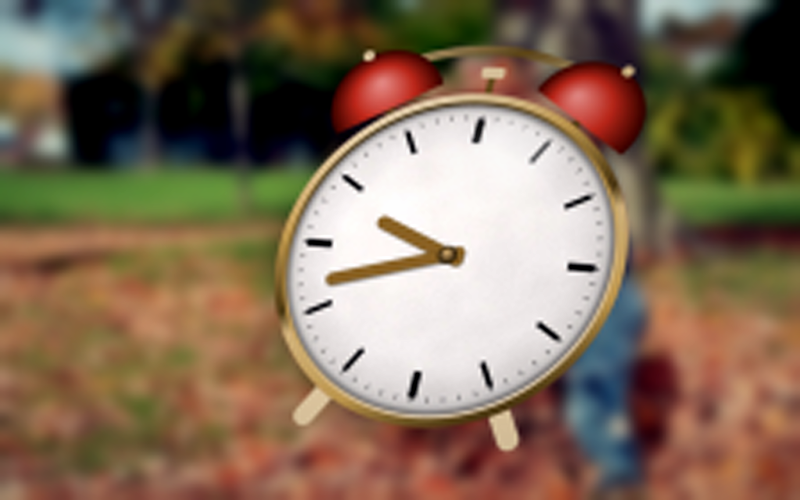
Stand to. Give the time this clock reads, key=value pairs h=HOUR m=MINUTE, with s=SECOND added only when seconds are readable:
h=9 m=42
